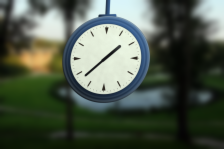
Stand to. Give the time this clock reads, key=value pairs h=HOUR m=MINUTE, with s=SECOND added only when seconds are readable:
h=1 m=38
